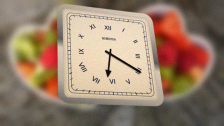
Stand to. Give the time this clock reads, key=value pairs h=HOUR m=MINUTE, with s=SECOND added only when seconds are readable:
h=6 m=20
